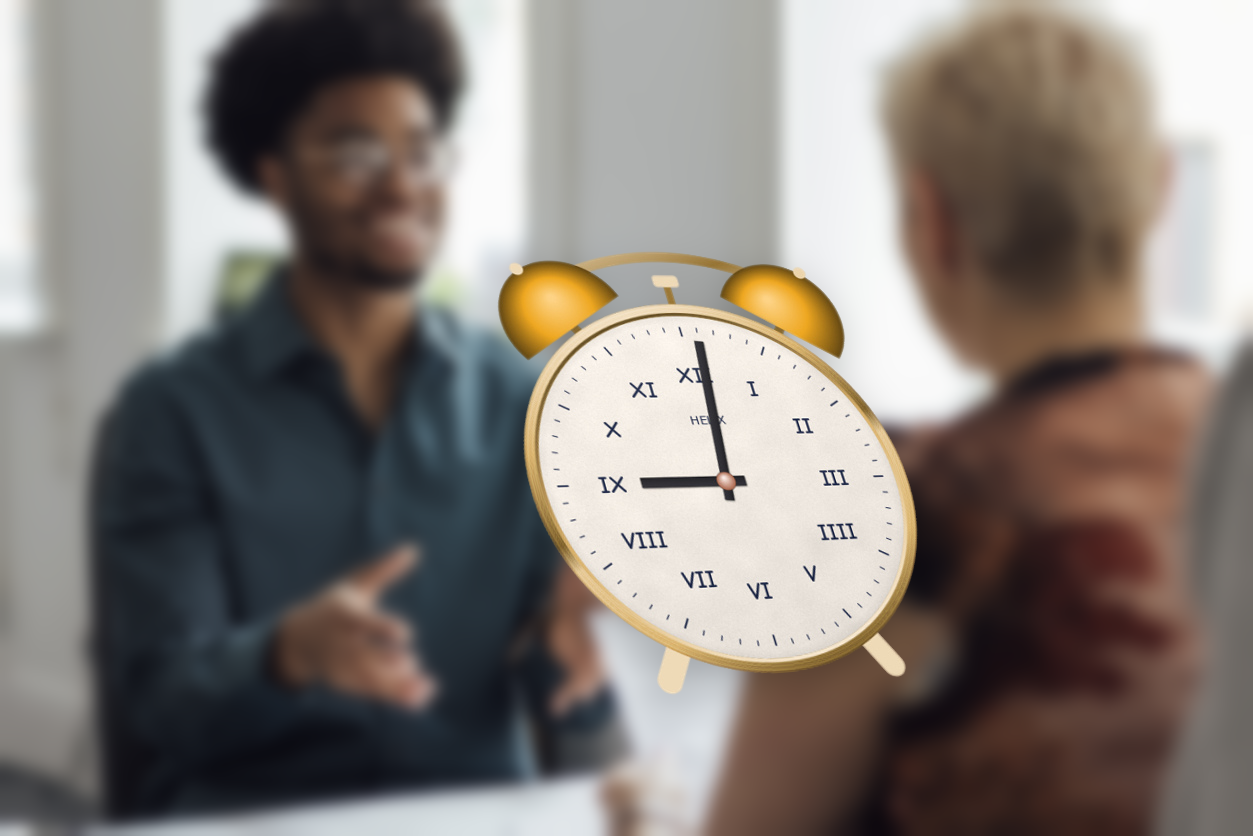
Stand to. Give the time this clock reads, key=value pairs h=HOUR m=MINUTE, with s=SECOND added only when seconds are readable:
h=9 m=1
